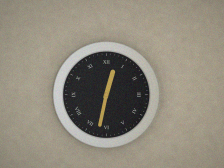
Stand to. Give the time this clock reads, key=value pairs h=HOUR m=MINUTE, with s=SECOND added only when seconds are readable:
h=12 m=32
